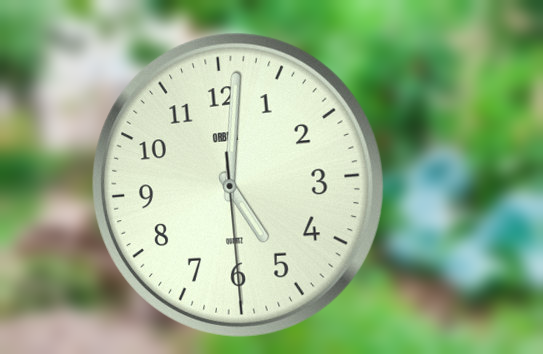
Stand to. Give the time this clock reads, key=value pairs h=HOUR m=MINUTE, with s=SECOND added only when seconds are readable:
h=5 m=1 s=30
